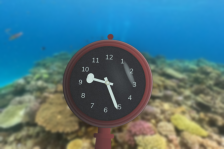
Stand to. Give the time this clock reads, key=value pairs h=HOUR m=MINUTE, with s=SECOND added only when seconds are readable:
h=9 m=26
